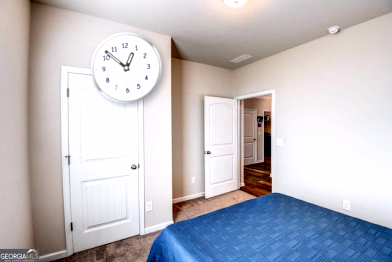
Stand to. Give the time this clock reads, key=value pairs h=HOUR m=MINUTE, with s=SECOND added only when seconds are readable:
h=12 m=52
